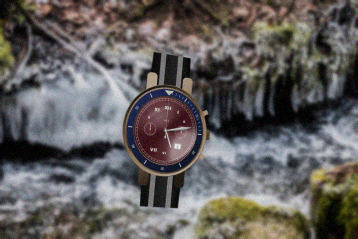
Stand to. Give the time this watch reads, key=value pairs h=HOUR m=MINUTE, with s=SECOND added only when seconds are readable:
h=5 m=13
